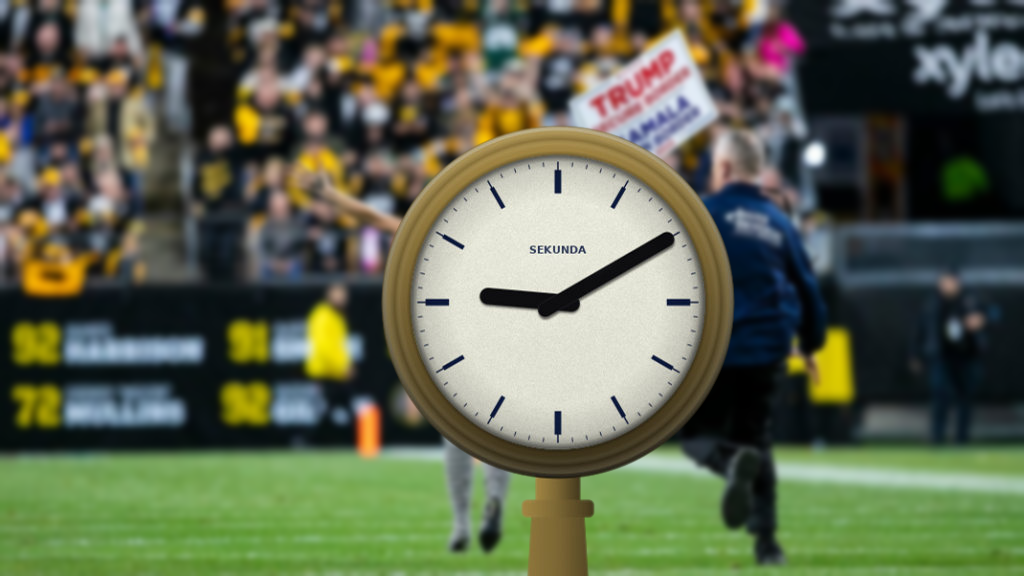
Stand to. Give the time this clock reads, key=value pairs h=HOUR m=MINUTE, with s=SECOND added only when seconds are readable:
h=9 m=10
